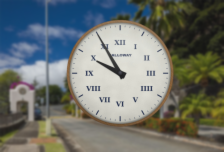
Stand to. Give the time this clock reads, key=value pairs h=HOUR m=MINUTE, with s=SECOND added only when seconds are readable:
h=9 m=55
